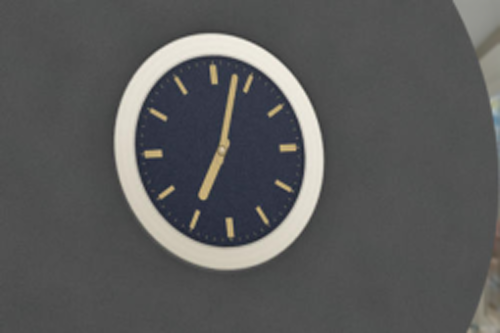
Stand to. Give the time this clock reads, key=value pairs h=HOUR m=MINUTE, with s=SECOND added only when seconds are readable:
h=7 m=3
